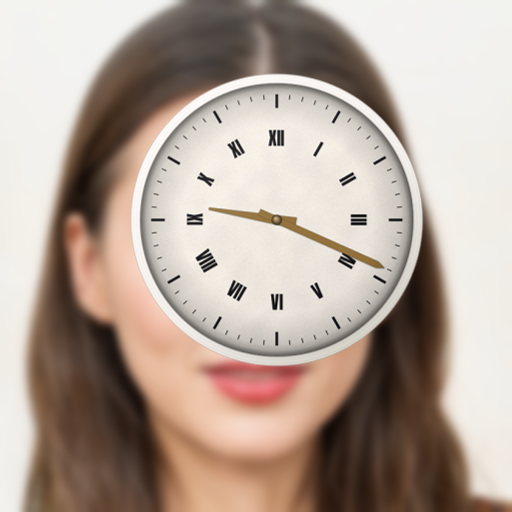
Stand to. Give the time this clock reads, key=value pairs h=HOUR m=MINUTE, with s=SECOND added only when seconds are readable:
h=9 m=19
